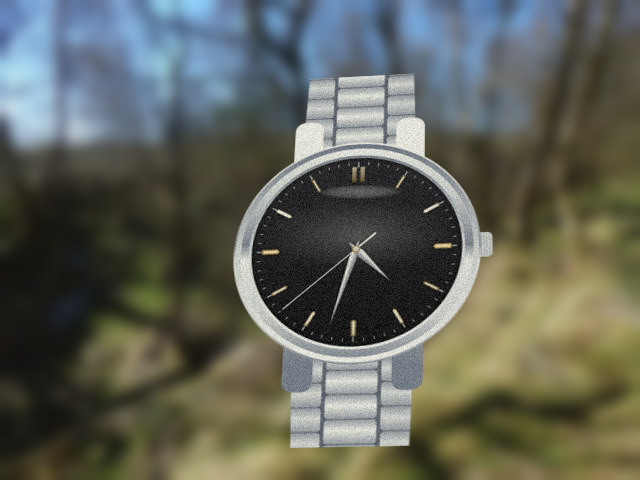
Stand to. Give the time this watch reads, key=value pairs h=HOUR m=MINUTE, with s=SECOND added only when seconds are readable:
h=4 m=32 s=38
